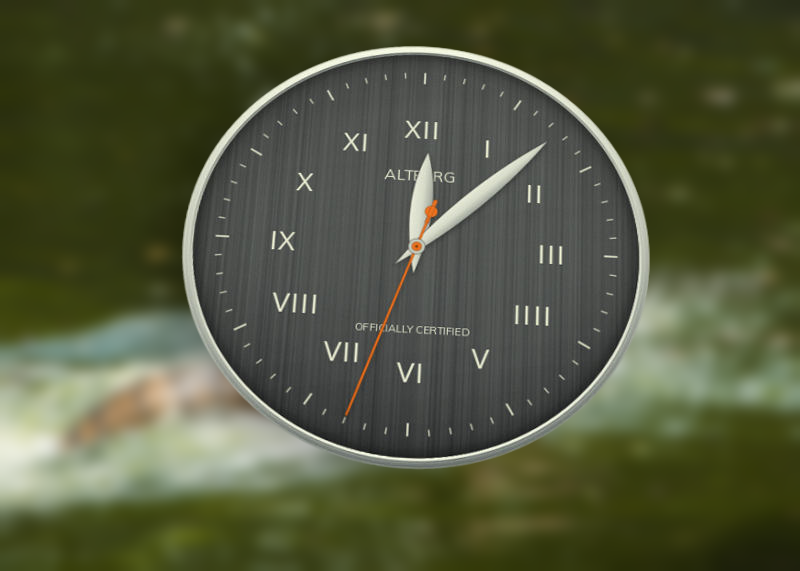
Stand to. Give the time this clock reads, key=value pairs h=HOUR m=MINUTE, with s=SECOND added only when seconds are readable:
h=12 m=7 s=33
